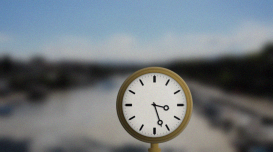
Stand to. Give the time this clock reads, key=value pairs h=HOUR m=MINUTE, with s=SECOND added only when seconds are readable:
h=3 m=27
